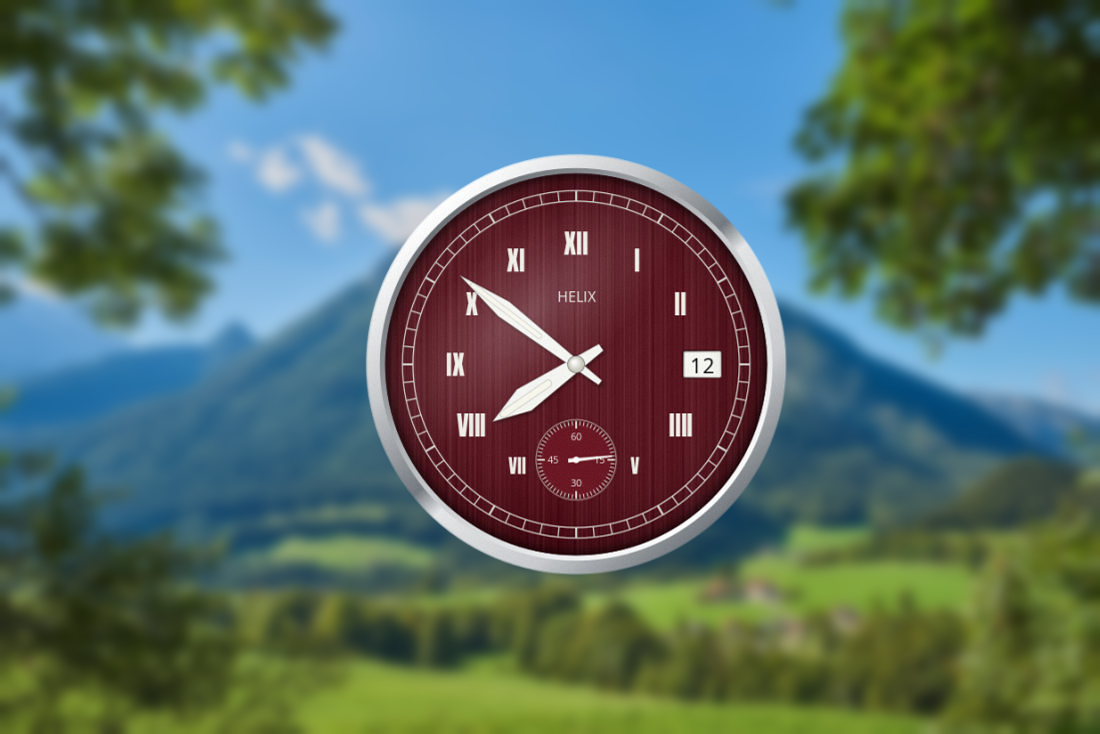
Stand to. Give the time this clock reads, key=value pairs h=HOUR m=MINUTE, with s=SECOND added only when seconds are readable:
h=7 m=51 s=14
